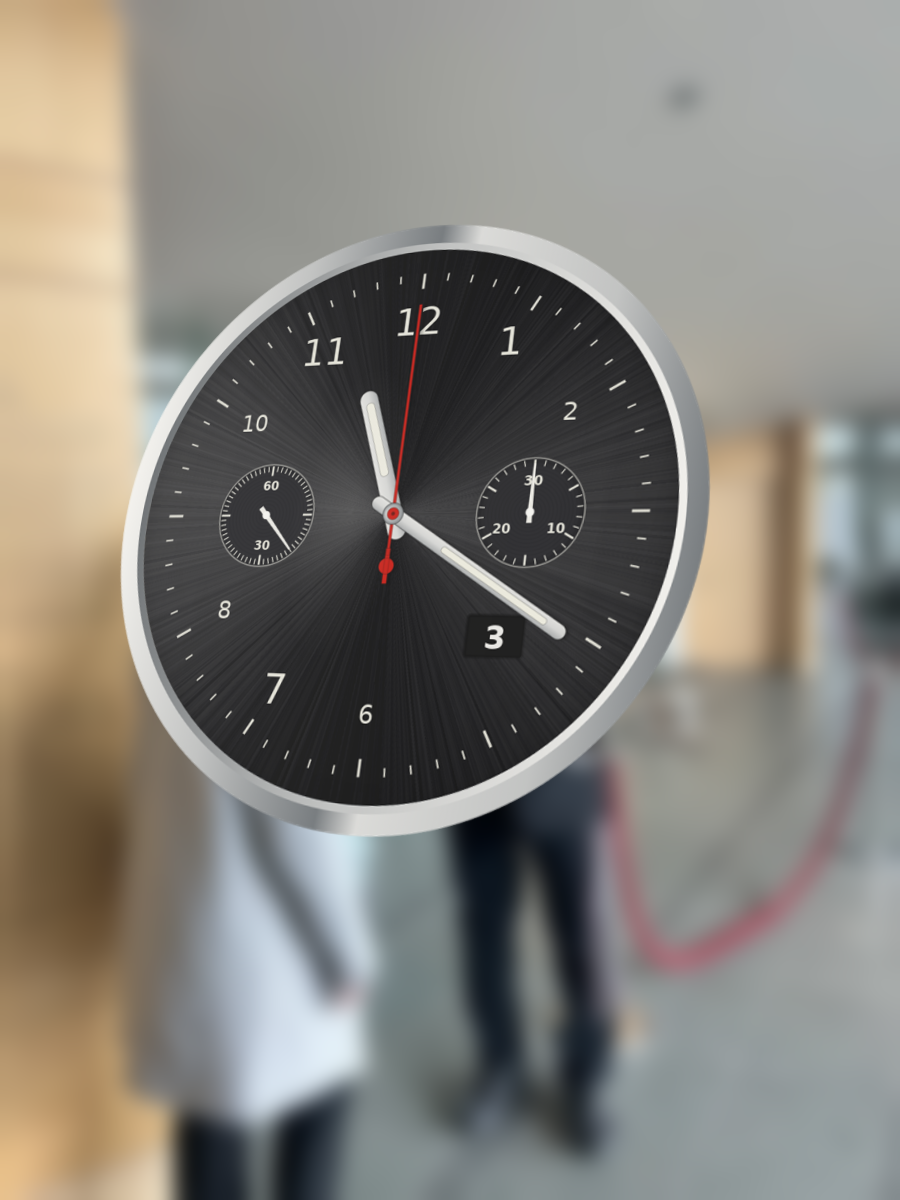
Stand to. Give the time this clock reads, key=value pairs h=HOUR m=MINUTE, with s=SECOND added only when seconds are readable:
h=11 m=20 s=23
